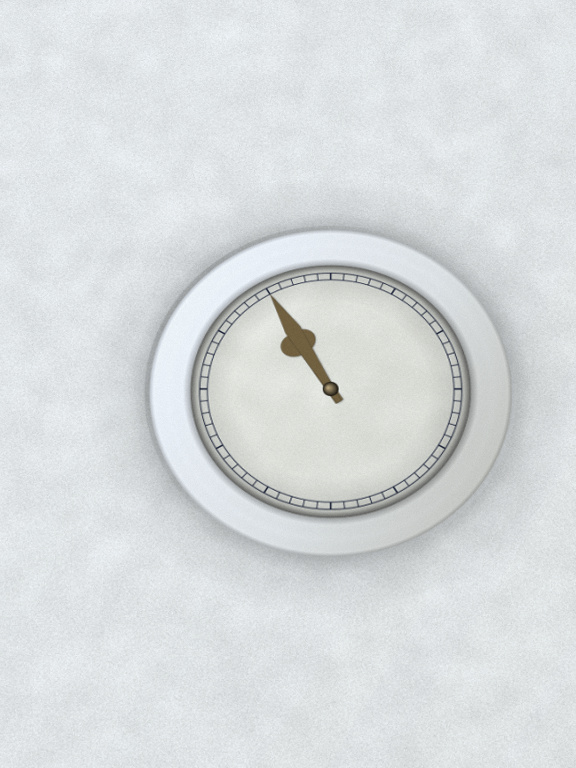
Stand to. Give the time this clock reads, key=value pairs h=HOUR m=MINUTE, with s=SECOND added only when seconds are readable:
h=10 m=55
